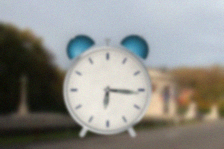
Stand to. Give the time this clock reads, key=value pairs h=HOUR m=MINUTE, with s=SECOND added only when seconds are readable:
h=6 m=16
